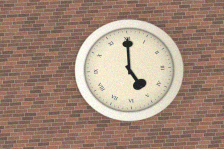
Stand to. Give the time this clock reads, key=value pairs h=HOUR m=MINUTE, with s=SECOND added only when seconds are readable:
h=5 m=0
